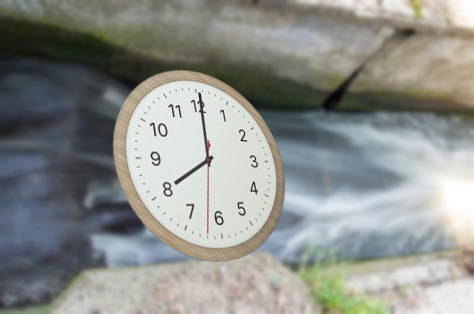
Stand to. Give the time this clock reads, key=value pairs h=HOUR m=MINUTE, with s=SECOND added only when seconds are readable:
h=8 m=0 s=32
